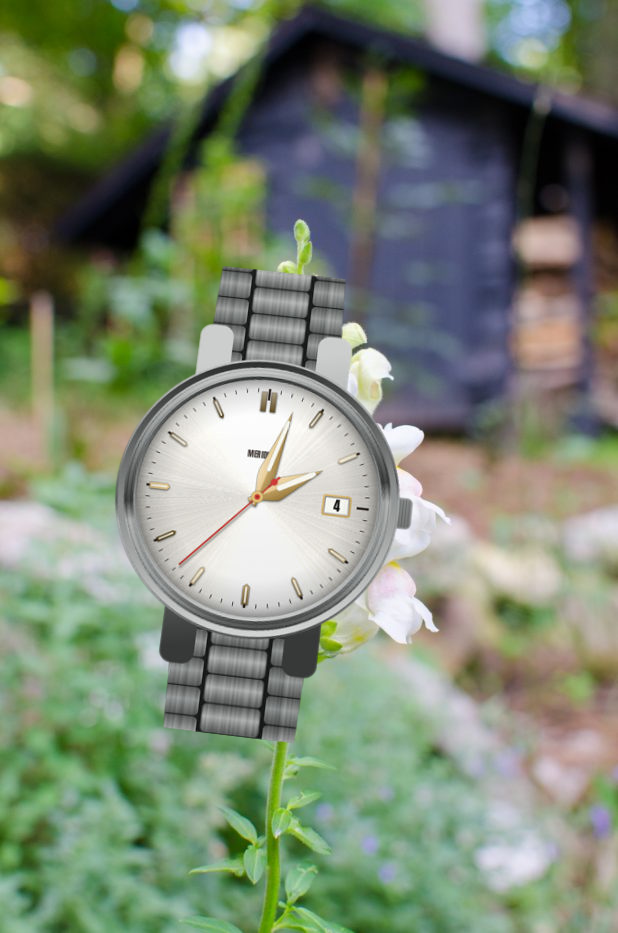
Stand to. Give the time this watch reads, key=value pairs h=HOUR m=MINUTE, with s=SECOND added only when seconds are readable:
h=2 m=2 s=37
